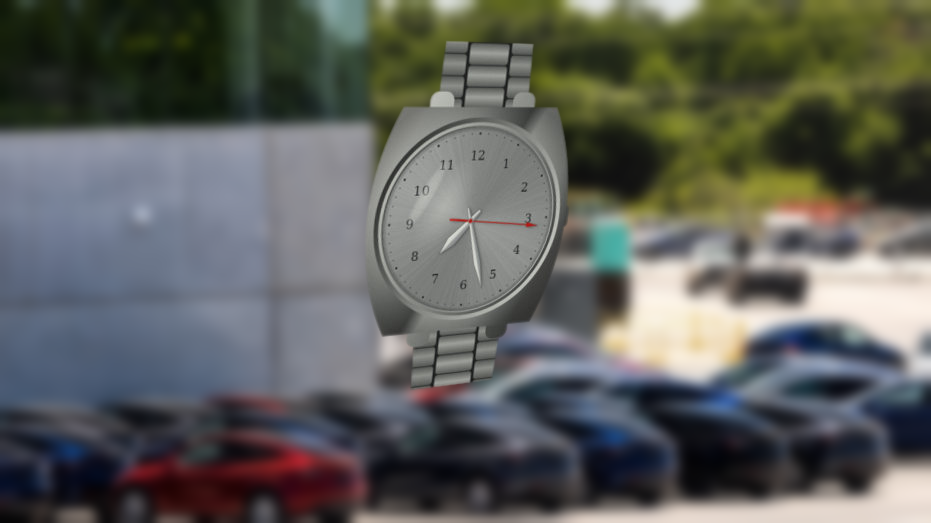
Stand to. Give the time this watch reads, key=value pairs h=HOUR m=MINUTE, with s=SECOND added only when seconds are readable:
h=7 m=27 s=16
